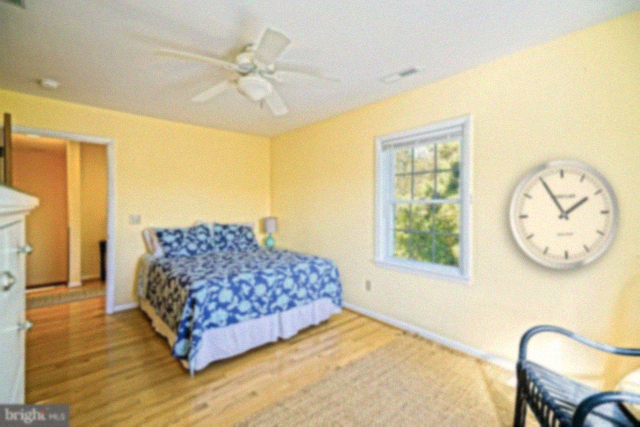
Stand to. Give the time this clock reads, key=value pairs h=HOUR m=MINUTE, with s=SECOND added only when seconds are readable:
h=1 m=55
